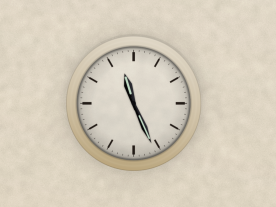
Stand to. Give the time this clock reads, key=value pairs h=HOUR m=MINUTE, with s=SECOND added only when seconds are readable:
h=11 m=26
